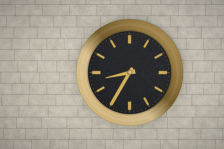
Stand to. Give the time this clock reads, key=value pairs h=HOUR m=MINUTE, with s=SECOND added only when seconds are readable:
h=8 m=35
